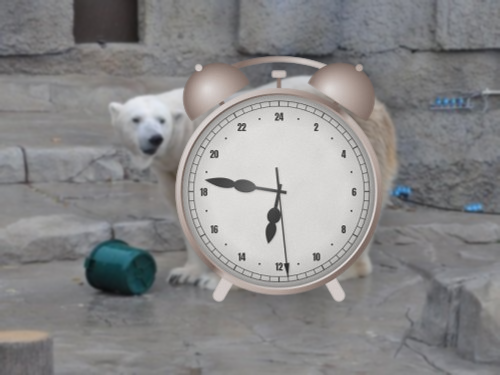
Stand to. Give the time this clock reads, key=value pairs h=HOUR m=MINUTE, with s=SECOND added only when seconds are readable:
h=12 m=46 s=29
